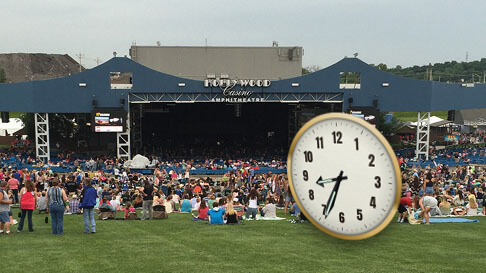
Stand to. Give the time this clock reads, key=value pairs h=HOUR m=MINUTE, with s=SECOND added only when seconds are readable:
h=8 m=34
